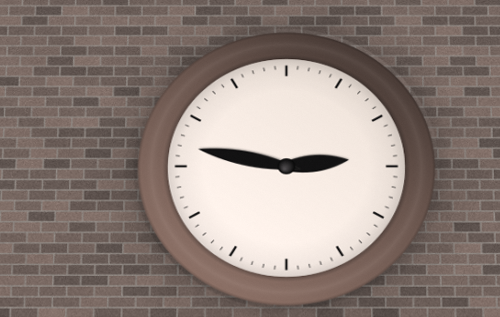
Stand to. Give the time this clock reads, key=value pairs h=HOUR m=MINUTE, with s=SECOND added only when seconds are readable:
h=2 m=47
